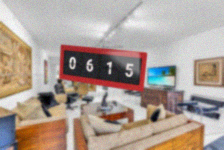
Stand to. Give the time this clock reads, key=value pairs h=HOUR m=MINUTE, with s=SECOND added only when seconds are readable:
h=6 m=15
